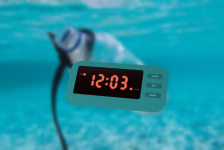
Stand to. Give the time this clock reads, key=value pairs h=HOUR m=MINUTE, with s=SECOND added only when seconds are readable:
h=12 m=3
